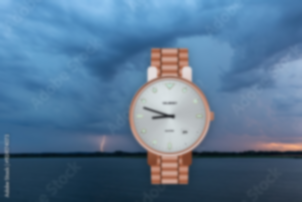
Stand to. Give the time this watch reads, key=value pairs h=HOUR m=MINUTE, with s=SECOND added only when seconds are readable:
h=8 m=48
